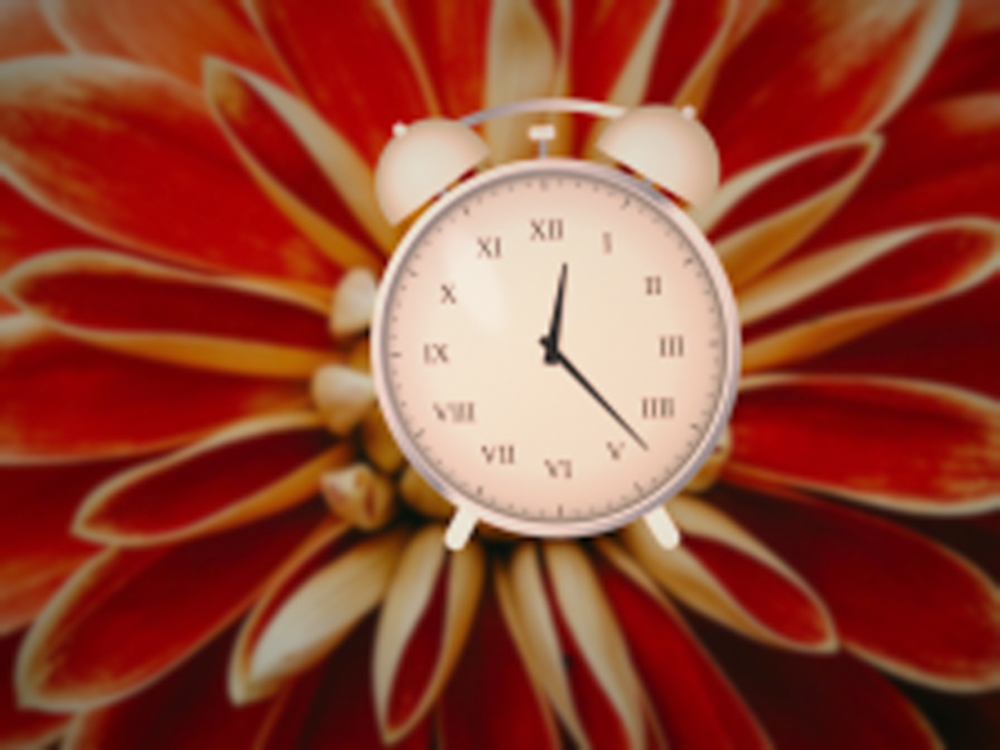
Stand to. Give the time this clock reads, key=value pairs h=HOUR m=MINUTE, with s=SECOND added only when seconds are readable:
h=12 m=23
